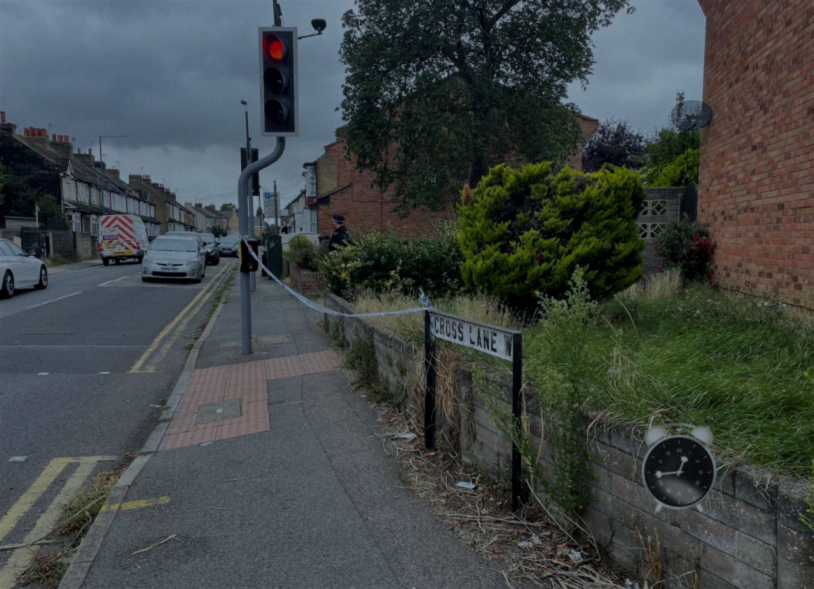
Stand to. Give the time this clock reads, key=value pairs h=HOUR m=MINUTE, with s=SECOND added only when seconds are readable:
h=12 m=44
